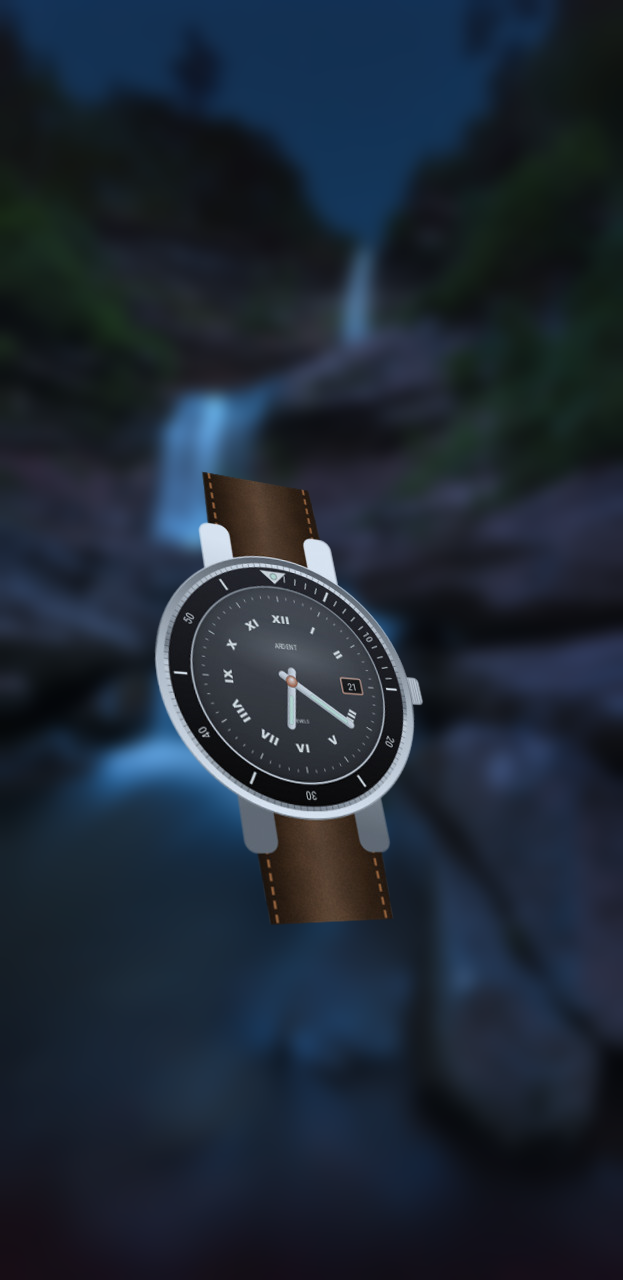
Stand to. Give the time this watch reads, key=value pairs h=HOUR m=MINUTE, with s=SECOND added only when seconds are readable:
h=6 m=21
